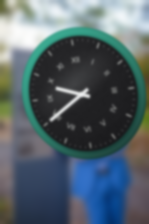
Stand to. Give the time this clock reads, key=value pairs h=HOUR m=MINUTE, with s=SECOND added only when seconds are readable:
h=9 m=40
